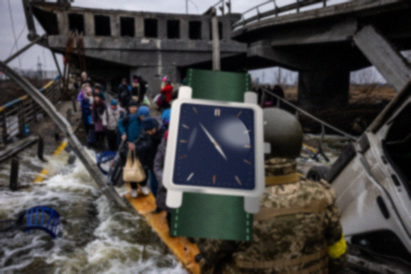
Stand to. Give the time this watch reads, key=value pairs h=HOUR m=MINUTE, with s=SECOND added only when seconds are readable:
h=4 m=54
